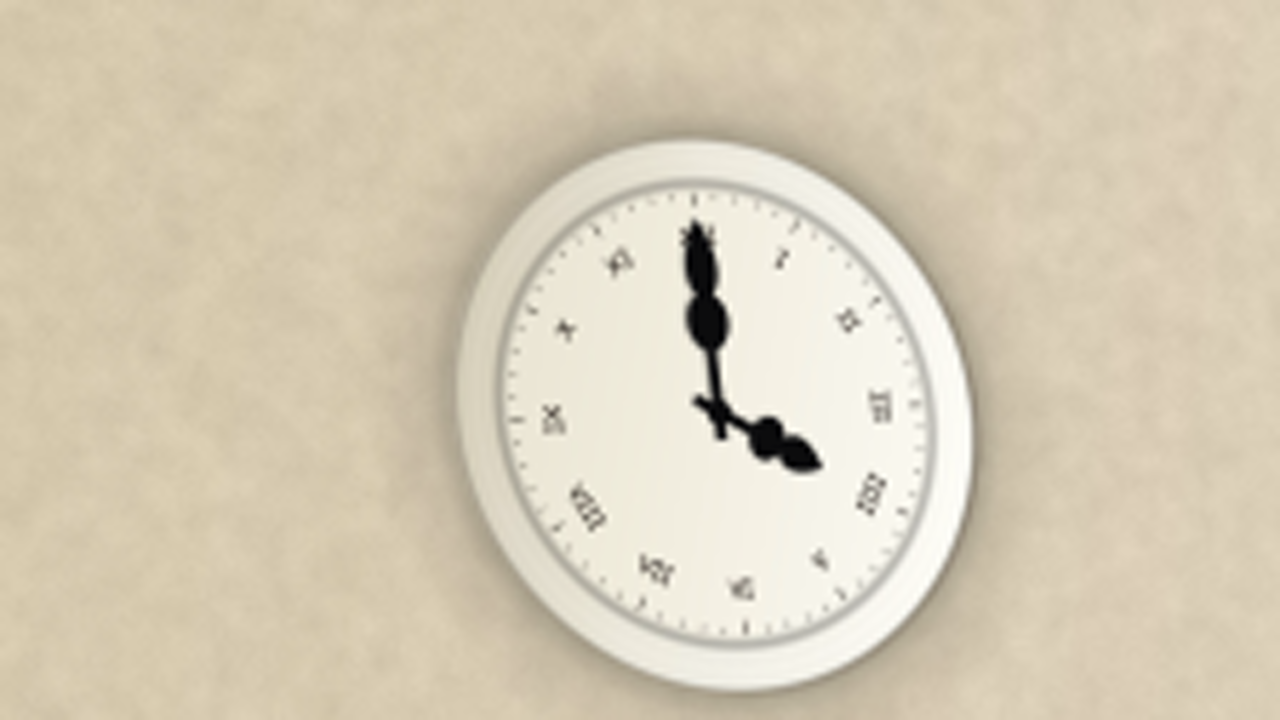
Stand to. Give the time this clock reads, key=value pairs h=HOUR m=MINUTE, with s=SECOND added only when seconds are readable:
h=4 m=0
